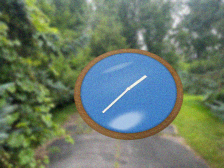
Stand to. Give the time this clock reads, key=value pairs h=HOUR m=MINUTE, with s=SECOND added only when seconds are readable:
h=1 m=37
